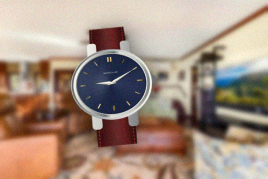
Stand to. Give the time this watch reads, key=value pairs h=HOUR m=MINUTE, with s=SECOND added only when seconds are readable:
h=9 m=10
